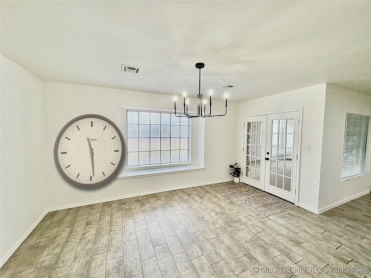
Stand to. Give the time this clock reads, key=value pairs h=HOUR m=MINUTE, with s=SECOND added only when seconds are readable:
h=11 m=29
